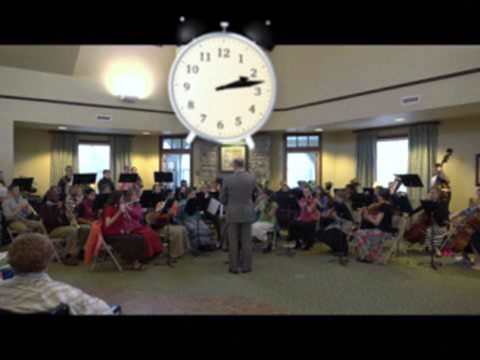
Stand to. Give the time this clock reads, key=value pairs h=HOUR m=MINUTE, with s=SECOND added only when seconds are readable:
h=2 m=13
